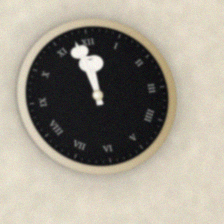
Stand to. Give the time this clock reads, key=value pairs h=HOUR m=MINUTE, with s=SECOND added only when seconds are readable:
h=11 m=58
